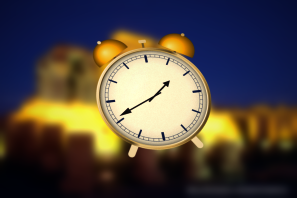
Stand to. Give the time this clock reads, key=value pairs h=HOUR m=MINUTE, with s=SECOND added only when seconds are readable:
h=1 m=41
